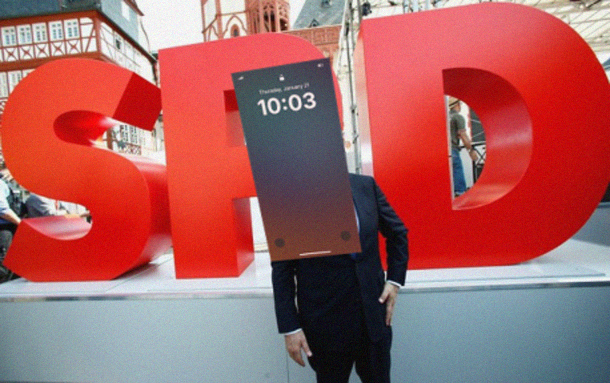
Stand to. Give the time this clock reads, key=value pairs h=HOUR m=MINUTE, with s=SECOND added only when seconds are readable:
h=10 m=3
